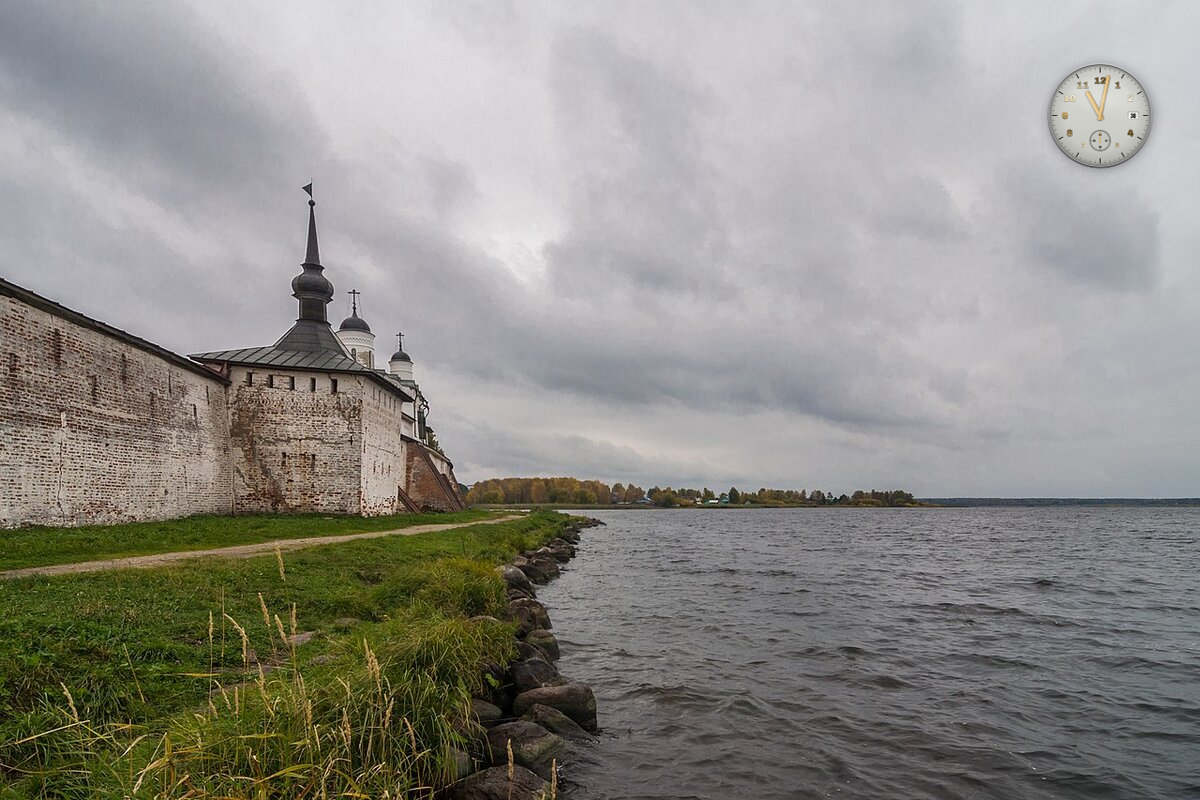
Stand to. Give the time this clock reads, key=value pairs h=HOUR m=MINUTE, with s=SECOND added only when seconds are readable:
h=11 m=2
